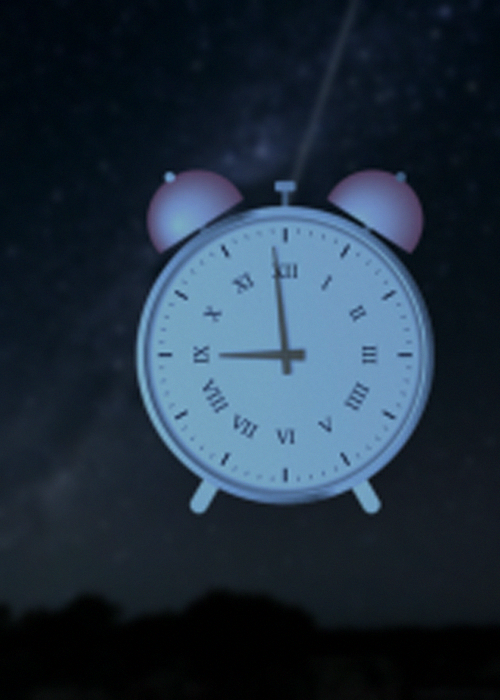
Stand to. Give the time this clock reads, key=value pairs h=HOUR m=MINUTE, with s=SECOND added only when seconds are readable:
h=8 m=59
